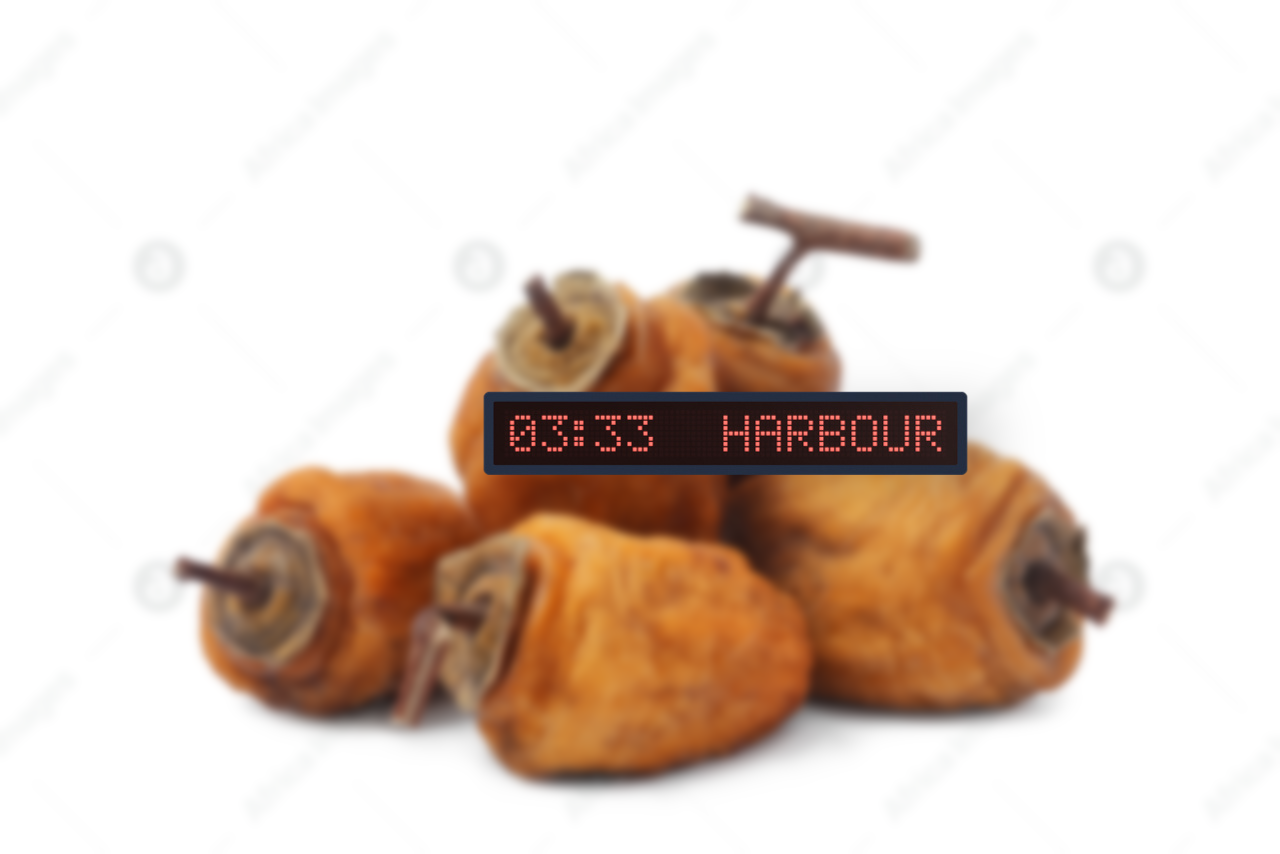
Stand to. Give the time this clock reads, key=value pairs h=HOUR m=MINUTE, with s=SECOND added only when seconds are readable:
h=3 m=33
